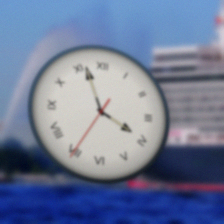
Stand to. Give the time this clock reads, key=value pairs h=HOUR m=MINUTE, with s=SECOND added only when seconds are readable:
h=3 m=56 s=35
